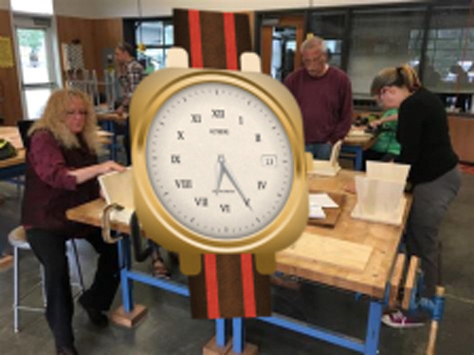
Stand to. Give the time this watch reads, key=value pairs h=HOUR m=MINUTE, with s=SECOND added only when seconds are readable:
h=6 m=25
